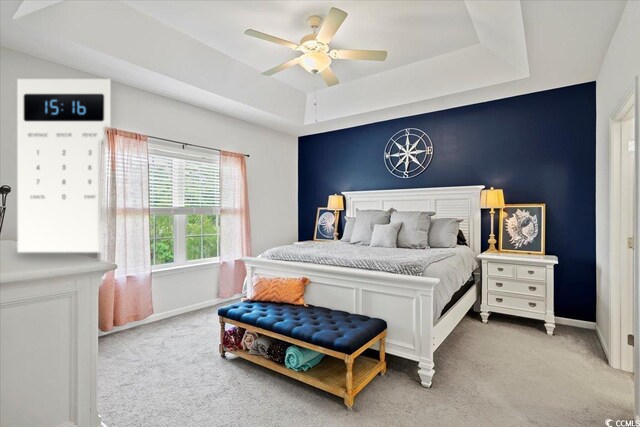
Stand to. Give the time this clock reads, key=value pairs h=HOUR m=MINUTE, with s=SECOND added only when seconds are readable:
h=15 m=16
